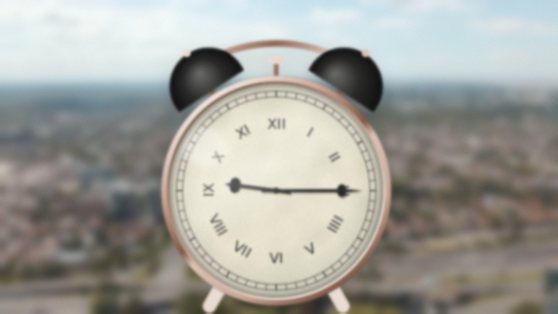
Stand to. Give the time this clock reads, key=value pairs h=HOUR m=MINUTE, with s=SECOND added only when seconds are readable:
h=9 m=15
